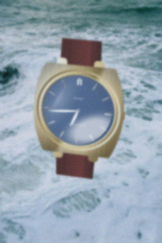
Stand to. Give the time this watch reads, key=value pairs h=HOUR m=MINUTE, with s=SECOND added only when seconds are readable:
h=6 m=44
